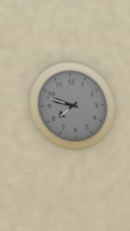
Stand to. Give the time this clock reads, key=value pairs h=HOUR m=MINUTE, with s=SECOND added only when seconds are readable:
h=7 m=48
